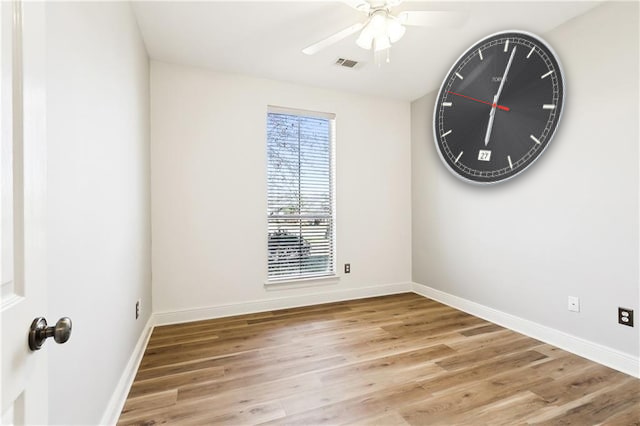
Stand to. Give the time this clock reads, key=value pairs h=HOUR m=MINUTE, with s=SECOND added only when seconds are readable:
h=6 m=1 s=47
